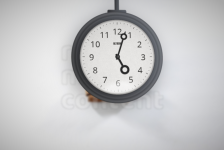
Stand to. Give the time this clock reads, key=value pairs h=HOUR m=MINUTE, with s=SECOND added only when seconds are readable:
h=5 m=3
